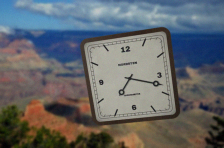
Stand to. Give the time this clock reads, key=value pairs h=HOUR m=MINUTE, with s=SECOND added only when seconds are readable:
h=7 m=18
